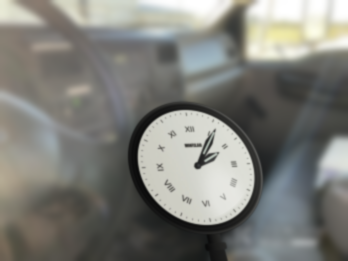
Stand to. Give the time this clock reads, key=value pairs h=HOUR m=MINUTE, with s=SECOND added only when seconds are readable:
h=2 m=6
